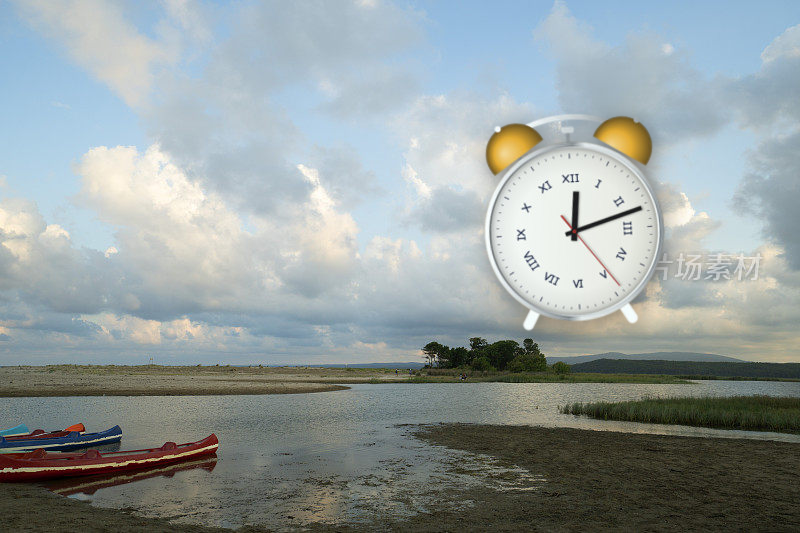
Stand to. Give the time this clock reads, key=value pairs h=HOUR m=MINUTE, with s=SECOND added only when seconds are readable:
h=12 m=12 s=24
